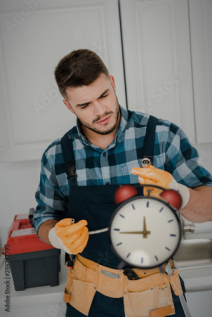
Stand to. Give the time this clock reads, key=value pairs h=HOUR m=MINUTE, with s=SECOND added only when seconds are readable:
h=11 m=44
